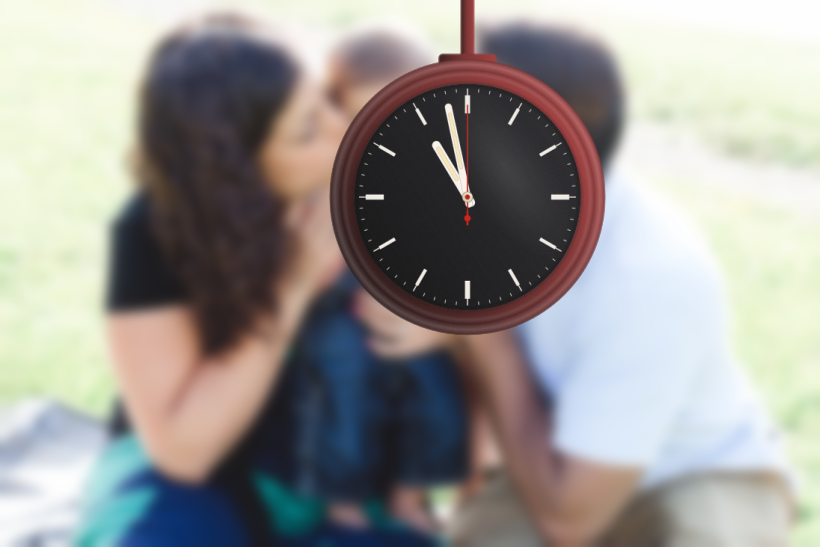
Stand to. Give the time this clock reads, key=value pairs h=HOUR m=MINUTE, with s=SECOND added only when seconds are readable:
h=10 m=58 s=0
